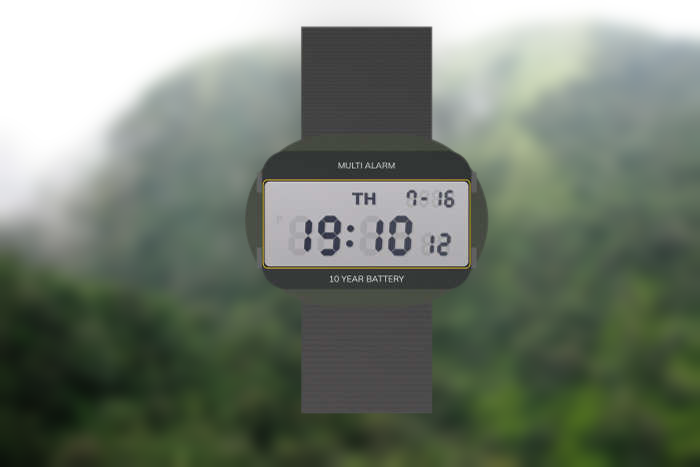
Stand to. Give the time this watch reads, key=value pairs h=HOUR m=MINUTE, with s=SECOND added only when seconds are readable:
h=19 m=10 s=12
